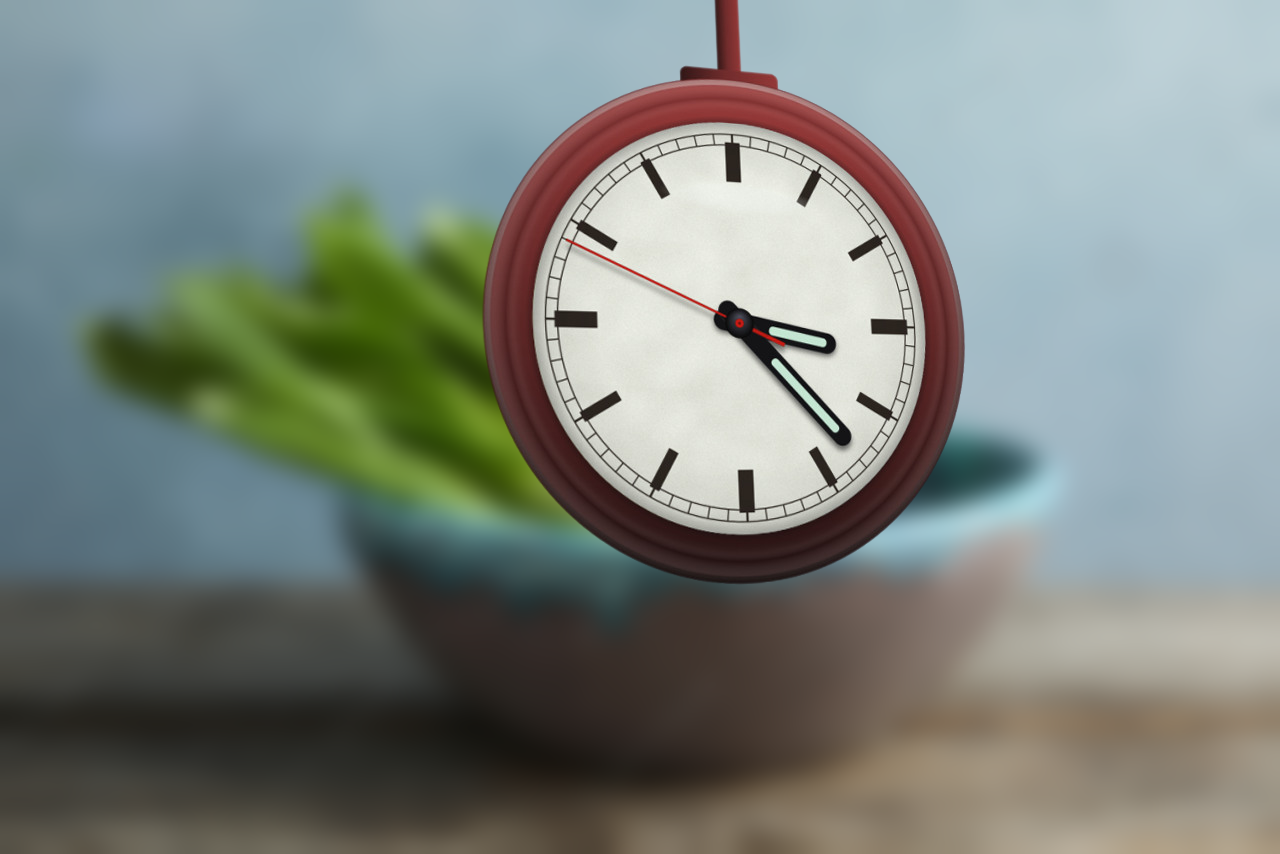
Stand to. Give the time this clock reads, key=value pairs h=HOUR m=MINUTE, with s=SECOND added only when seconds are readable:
h=3 m=22 s=49
